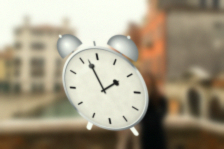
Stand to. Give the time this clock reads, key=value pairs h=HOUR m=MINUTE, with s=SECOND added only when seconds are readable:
h=1 m=57
